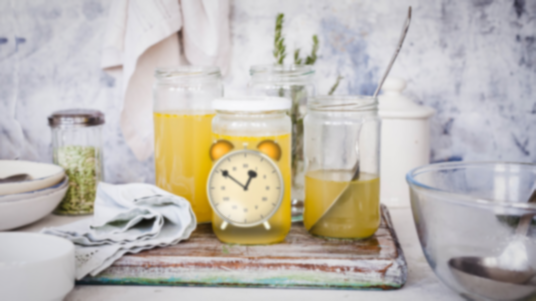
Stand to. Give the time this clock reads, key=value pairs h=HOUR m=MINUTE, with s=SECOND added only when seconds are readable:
h=12 m=51
